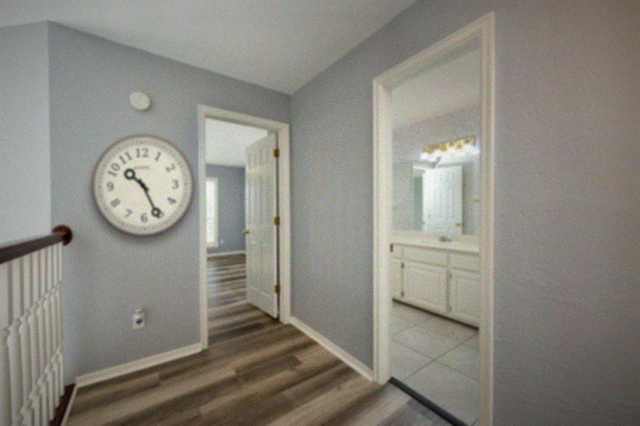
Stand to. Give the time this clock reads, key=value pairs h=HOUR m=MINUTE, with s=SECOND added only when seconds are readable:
h=10 m=26
